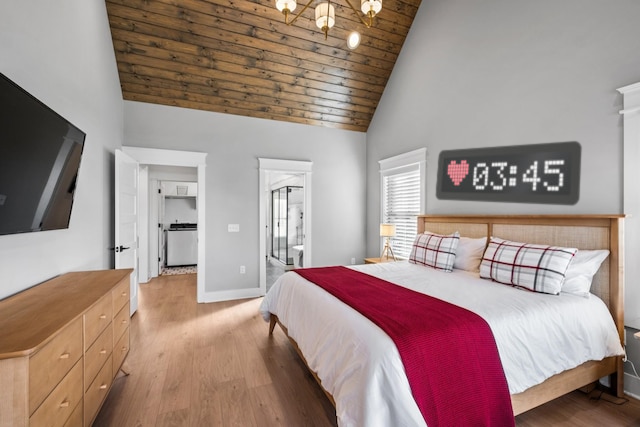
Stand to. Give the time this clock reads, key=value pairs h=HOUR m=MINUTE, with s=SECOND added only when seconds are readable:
h=3 m=45
